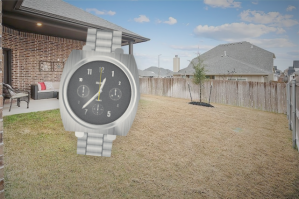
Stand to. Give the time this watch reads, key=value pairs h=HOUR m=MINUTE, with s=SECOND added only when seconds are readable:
h=12 m=37
